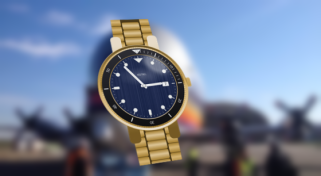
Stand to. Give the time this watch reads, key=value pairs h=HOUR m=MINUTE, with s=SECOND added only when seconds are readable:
h=2 m=54
